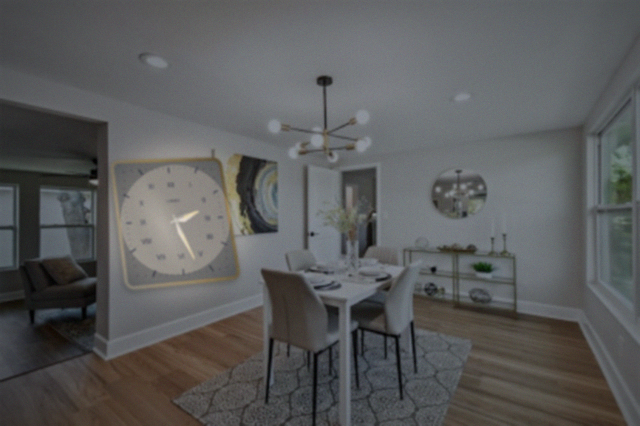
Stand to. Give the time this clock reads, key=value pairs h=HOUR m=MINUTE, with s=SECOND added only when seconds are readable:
h=2 m=27
